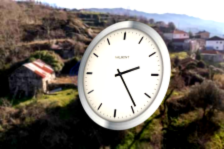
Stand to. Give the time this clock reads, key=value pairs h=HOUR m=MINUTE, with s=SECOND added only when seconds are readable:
h=2 m=24
